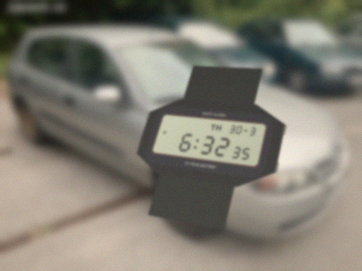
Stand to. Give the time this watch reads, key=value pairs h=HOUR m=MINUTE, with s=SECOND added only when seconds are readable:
h=6 m=32 s=35
